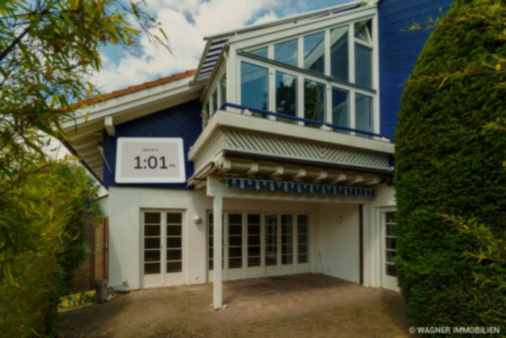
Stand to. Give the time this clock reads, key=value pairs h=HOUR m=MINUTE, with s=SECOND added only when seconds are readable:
h=1 m=1
